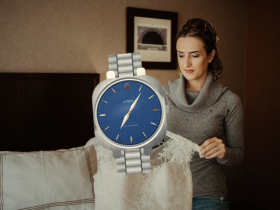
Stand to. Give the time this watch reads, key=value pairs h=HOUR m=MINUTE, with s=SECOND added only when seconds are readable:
h=7 m=6
